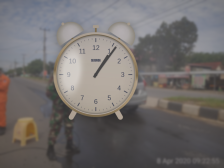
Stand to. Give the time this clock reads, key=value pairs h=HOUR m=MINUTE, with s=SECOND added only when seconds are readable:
h=1 m=6
